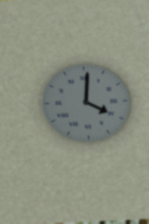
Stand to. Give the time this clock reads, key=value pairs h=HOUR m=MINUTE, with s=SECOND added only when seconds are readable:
h=4 m=1
